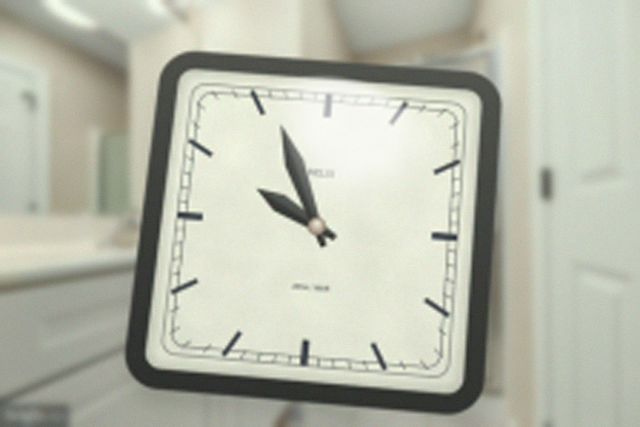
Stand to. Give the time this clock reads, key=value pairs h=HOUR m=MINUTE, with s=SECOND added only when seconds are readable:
h=9 m=56
